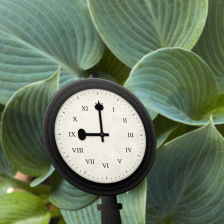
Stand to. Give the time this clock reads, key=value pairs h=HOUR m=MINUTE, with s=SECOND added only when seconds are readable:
h=9 m=0
